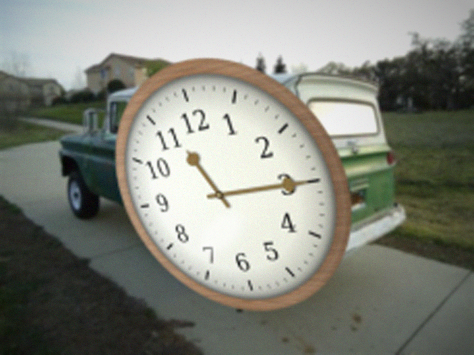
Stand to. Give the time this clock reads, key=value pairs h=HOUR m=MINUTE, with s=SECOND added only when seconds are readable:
h=11 m=15
